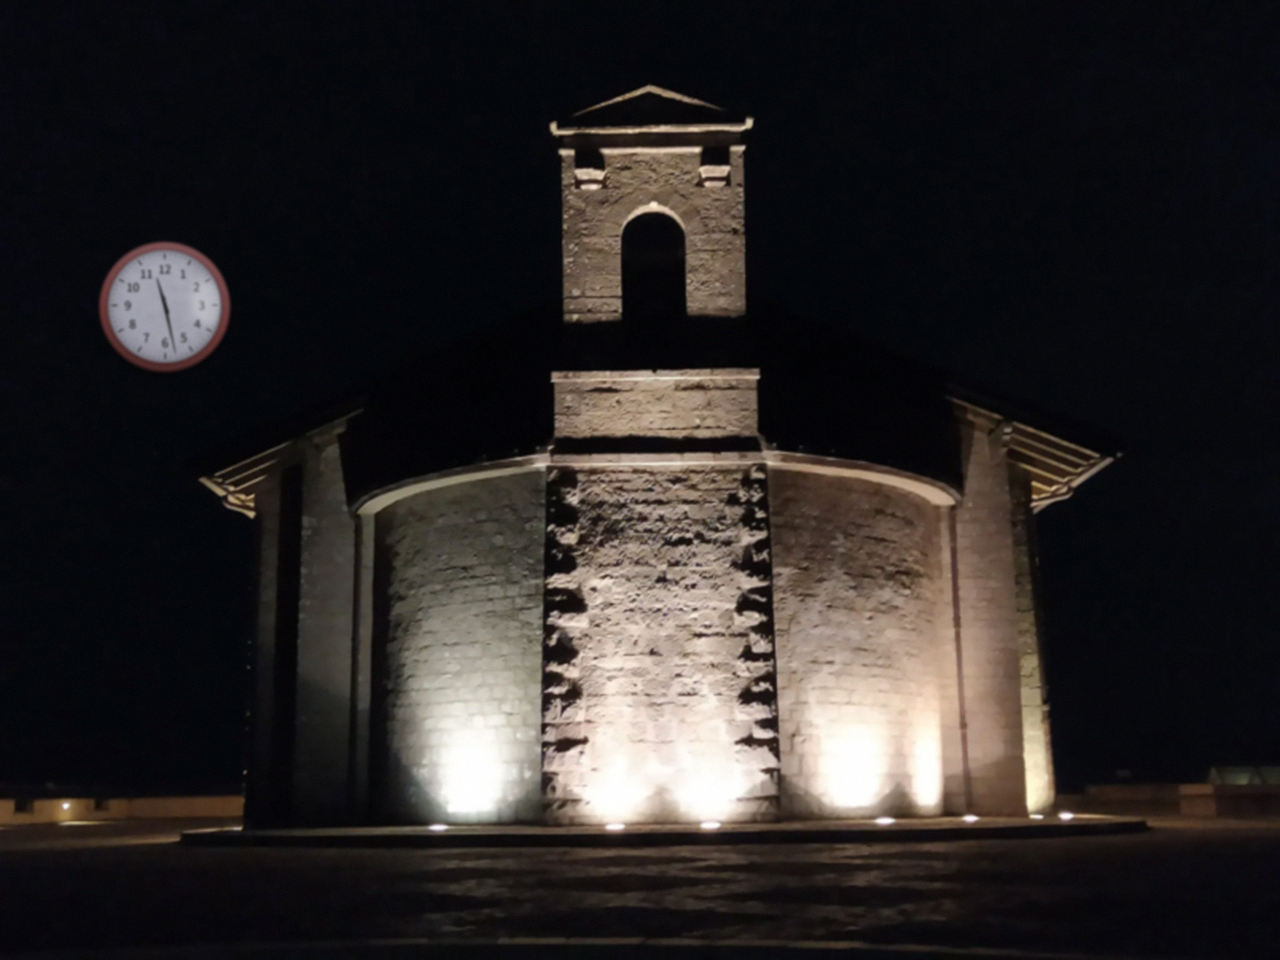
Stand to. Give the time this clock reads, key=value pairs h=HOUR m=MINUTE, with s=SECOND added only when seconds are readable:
h=11 m=28
